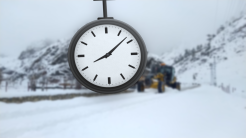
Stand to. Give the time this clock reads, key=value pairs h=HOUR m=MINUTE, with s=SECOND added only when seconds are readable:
h=8 m=8
